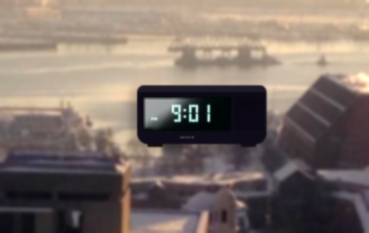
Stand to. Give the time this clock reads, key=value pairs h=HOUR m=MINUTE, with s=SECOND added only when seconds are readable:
h=9 m=1
